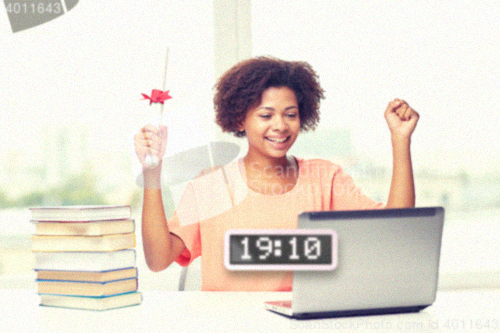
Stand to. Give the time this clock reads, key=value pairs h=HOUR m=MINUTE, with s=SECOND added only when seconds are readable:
h=19 m=10
